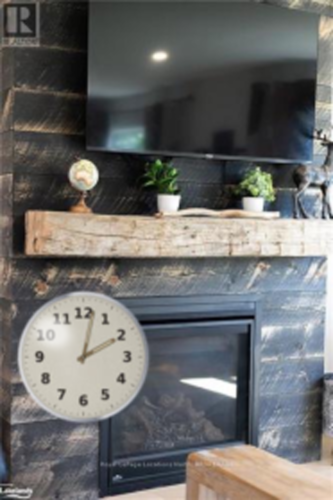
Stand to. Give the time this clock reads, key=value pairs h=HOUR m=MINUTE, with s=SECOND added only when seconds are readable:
h=2 m=2
